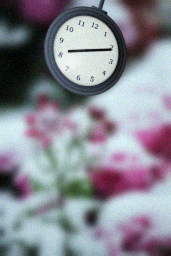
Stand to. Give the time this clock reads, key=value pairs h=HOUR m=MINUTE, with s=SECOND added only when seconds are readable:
h=8 m=11
